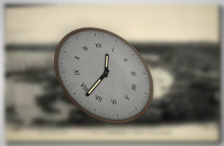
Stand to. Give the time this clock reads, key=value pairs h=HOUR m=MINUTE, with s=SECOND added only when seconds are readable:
h=12 m=38
